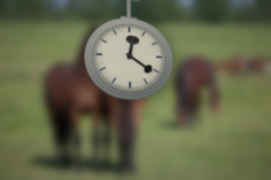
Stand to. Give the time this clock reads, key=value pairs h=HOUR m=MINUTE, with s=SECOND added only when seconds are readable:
h=12 m=21
